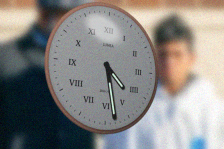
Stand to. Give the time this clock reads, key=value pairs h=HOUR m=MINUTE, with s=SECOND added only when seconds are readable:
h=4 m=28
